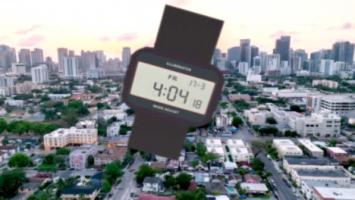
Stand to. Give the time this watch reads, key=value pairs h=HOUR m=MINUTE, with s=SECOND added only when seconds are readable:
h=4 m=4 s=18
